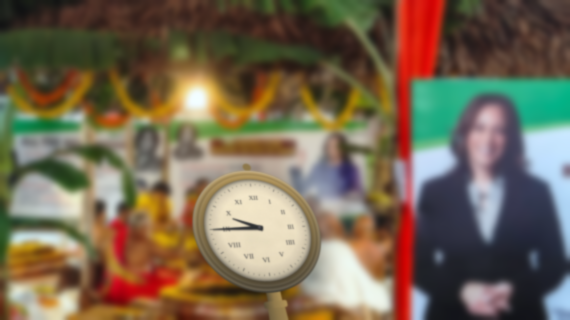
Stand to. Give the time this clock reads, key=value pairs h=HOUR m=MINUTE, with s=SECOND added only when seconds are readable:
h=9 m=45
